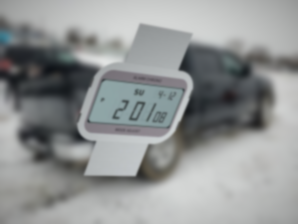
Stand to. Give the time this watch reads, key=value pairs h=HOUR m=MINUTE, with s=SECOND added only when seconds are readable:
h=2 m=1
